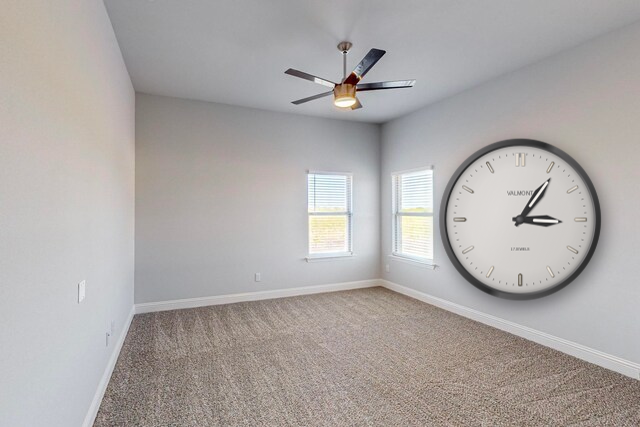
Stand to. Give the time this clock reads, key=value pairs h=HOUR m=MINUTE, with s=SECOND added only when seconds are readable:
h=3 m=6
